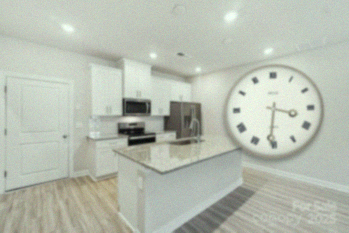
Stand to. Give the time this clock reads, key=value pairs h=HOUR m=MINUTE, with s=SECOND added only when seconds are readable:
h=3 m=31
